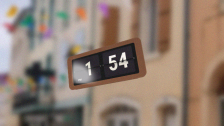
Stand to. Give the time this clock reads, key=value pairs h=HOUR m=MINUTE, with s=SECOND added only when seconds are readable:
h=1 m=54
